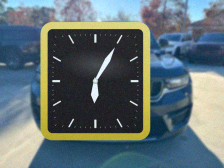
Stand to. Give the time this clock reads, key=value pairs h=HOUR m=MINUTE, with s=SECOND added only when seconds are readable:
h=6 m=5
